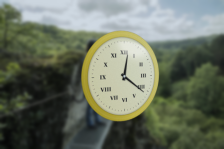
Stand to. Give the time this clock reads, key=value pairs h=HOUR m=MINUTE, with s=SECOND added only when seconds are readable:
h=12 m=21
